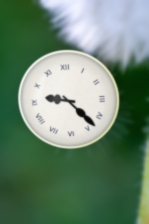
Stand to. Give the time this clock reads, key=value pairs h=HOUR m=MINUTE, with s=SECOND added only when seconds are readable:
h=9 m=23
